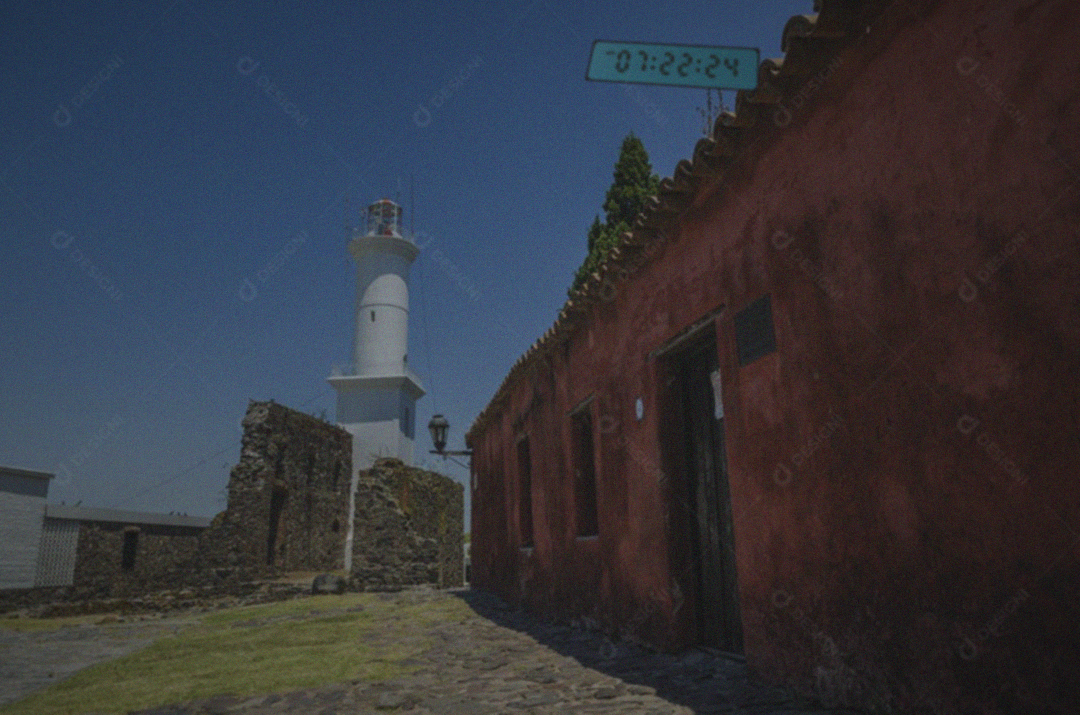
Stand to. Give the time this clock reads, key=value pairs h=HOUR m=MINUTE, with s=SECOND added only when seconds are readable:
h=7 m=22 s=24
